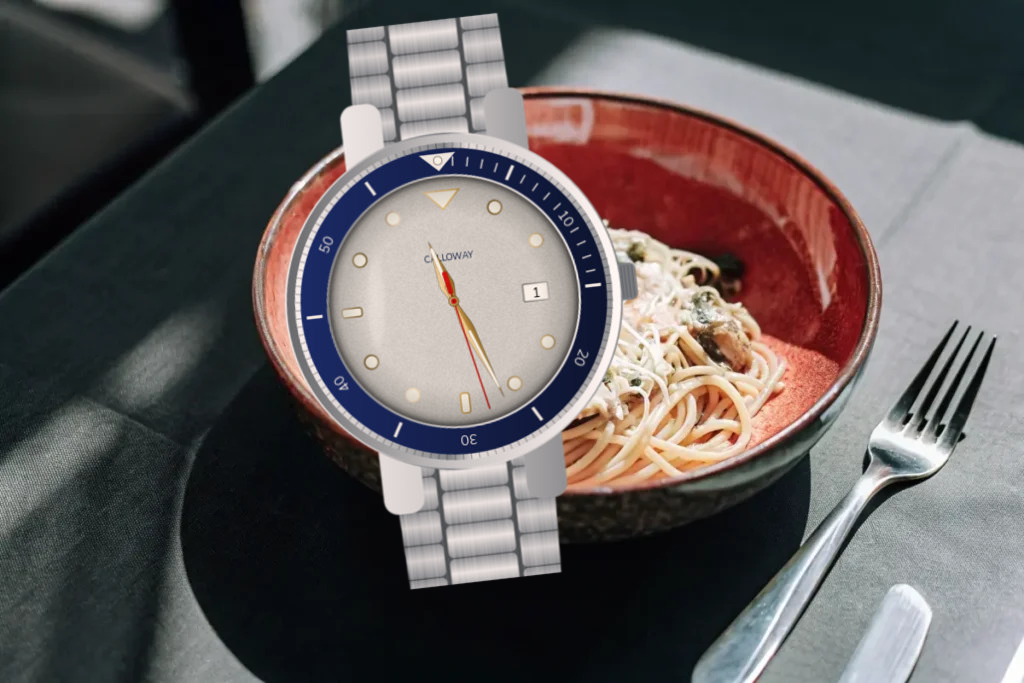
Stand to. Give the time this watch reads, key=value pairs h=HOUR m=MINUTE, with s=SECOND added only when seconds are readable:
h=11 m=26 s=28
